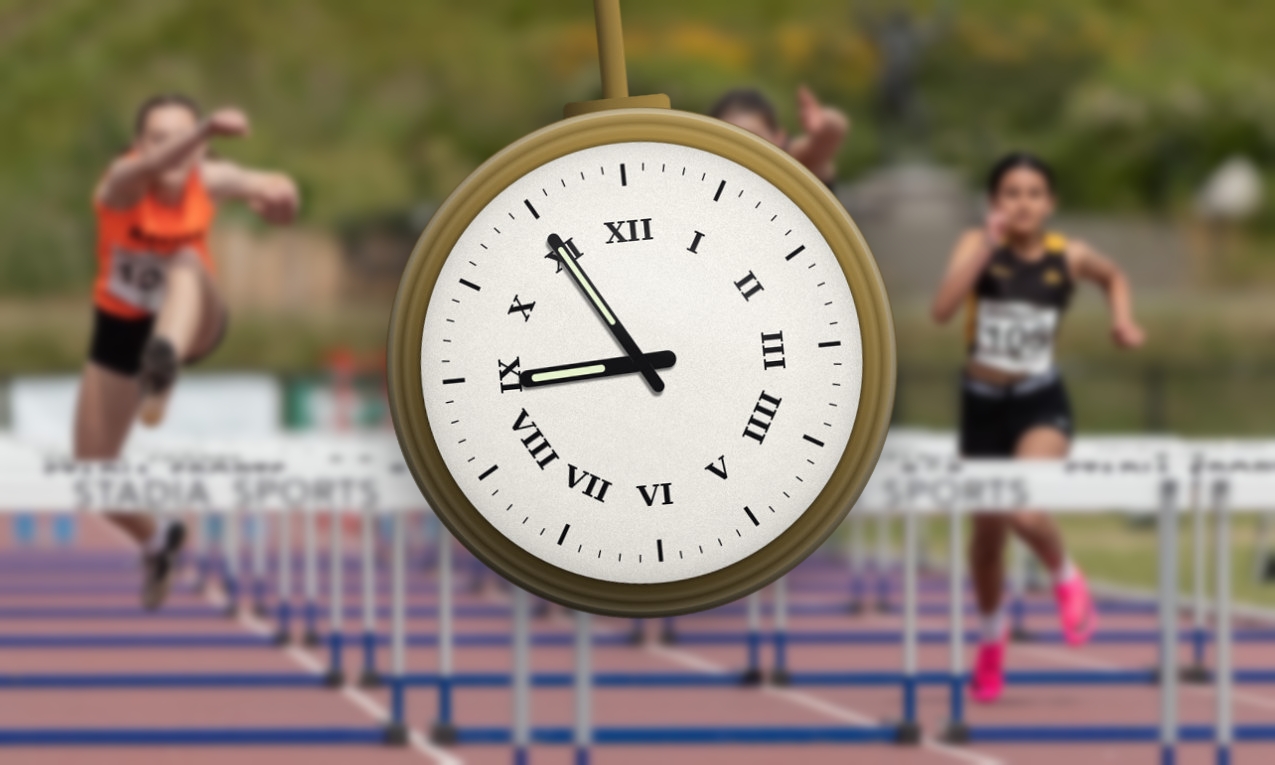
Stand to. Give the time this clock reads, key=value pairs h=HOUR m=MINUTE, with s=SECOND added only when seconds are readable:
h=8 m=55
